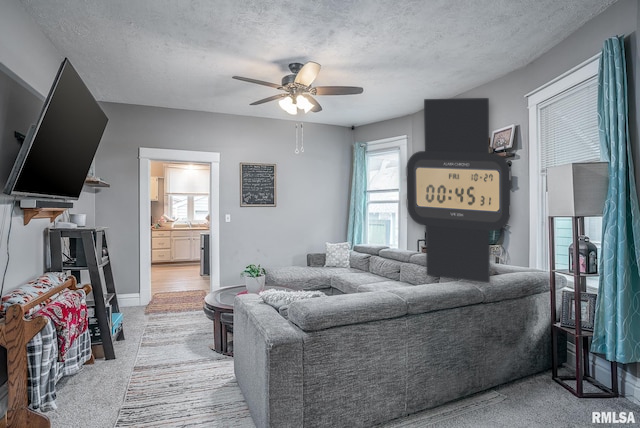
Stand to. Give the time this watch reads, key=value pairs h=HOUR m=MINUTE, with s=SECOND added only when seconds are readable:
h=0 m=45 s=31
